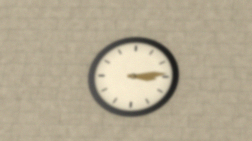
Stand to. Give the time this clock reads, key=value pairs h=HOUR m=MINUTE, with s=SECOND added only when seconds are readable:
h=3 m=14
